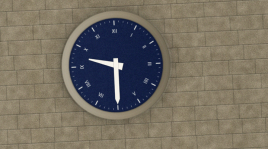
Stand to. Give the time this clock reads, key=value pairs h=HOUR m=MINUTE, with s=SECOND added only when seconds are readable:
h=9 m=30
